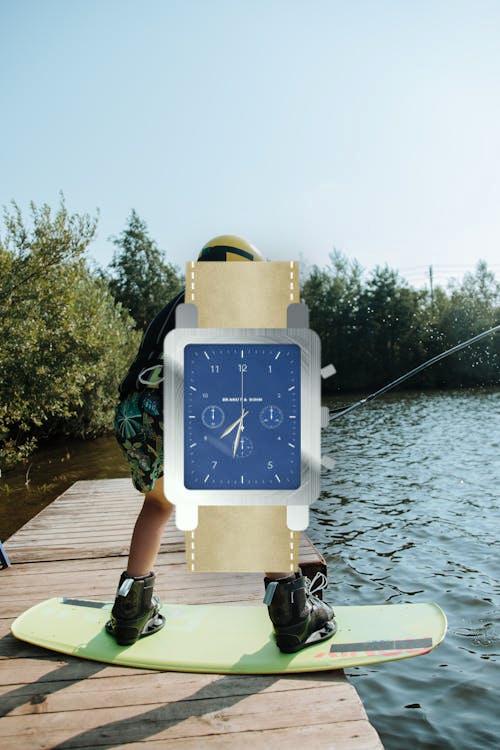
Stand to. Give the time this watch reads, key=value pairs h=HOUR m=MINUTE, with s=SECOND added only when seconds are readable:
h=7 m=32
